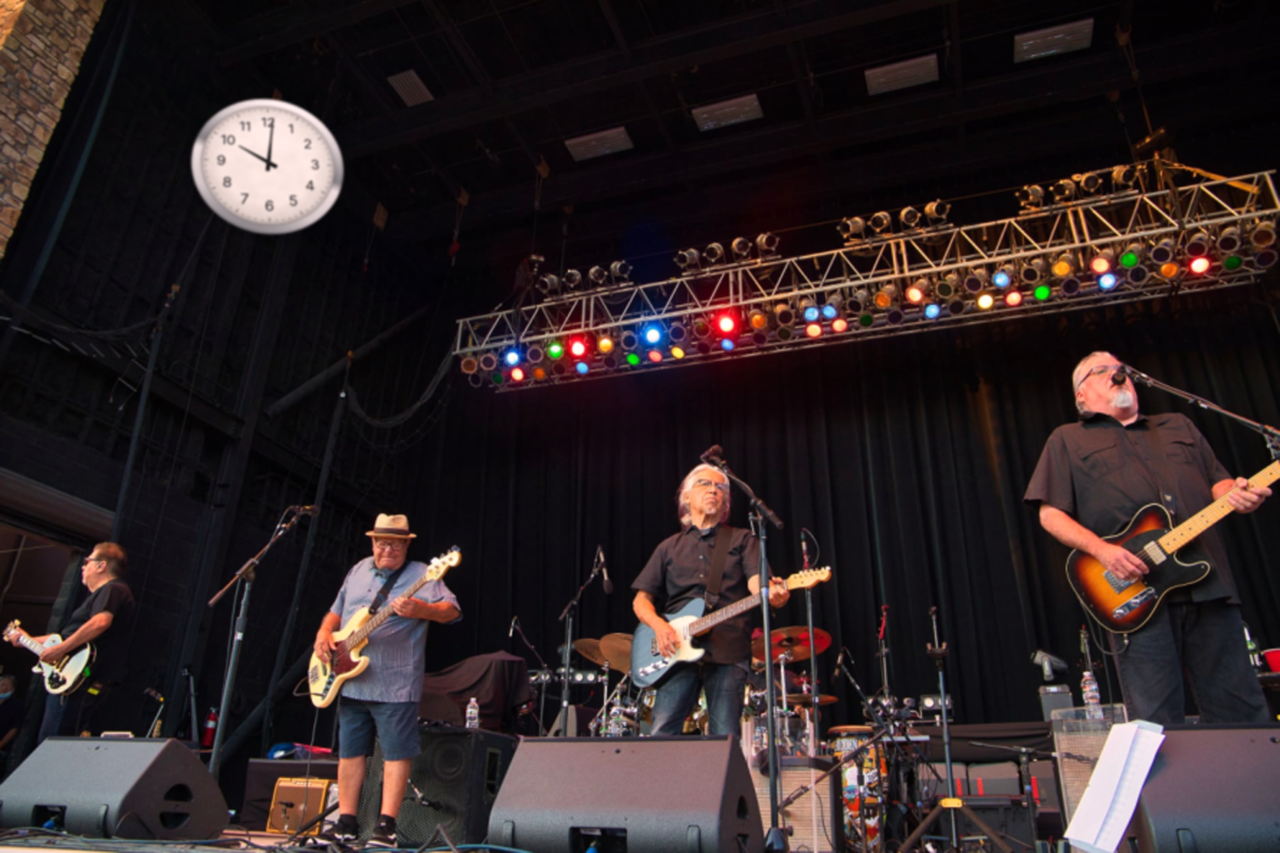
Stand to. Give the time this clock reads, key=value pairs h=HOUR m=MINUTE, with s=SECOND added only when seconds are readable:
h=10 m=1
